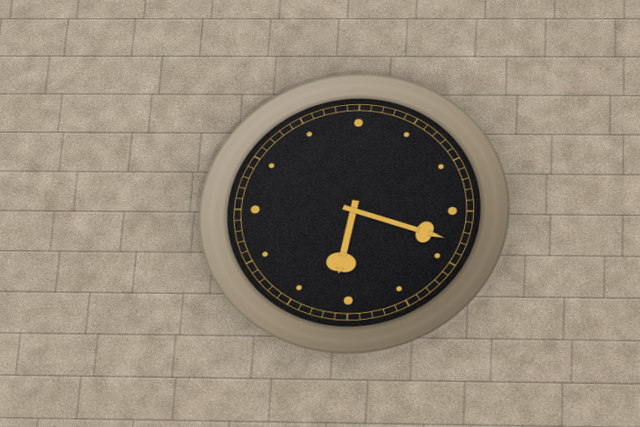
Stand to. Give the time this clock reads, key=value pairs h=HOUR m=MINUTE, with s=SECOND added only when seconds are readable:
h=6 m=18
